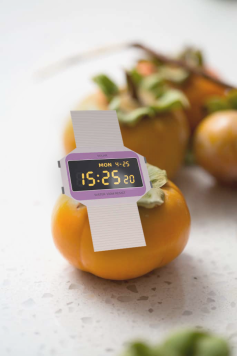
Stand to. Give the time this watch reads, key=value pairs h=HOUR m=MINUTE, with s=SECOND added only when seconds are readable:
h=15 m=25 s=20
